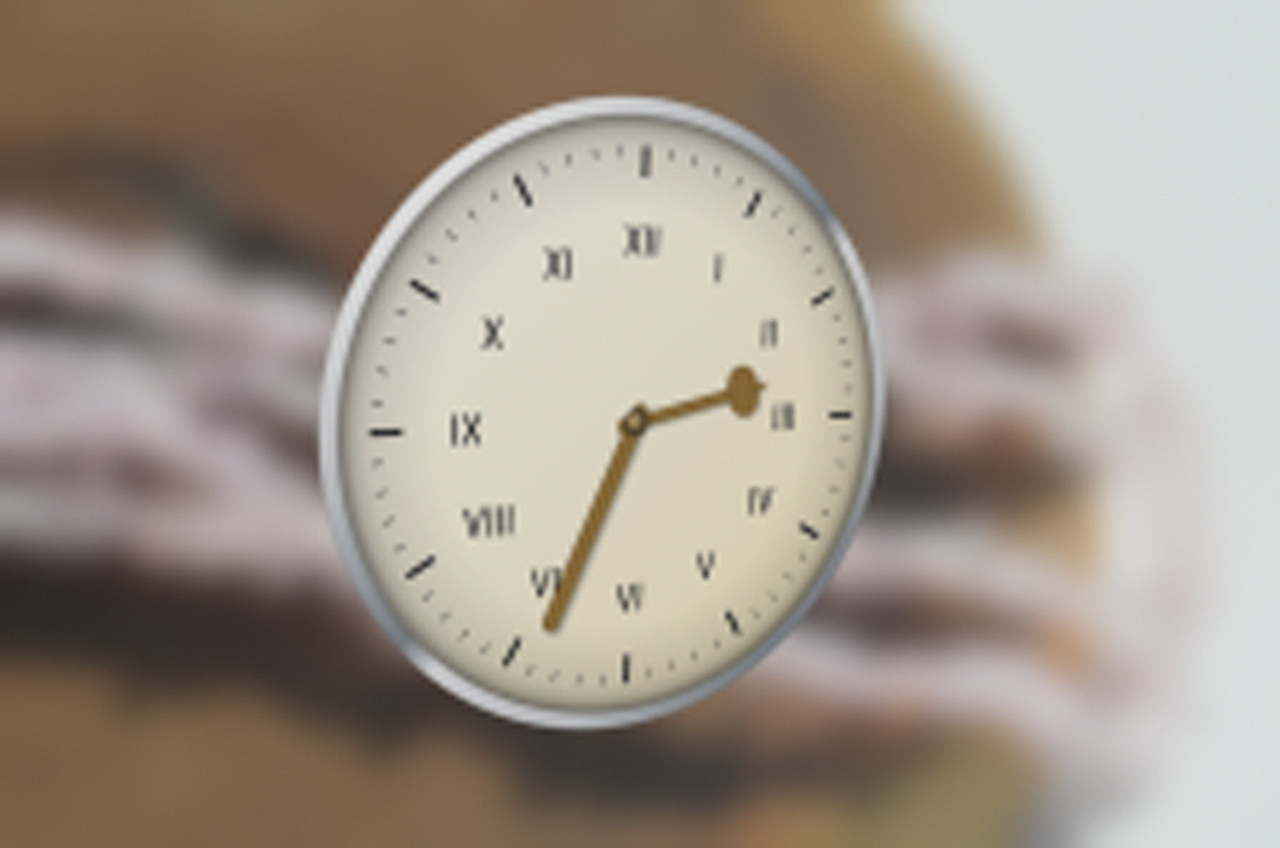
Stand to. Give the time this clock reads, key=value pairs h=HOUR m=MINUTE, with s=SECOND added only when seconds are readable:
h=2 m=34
